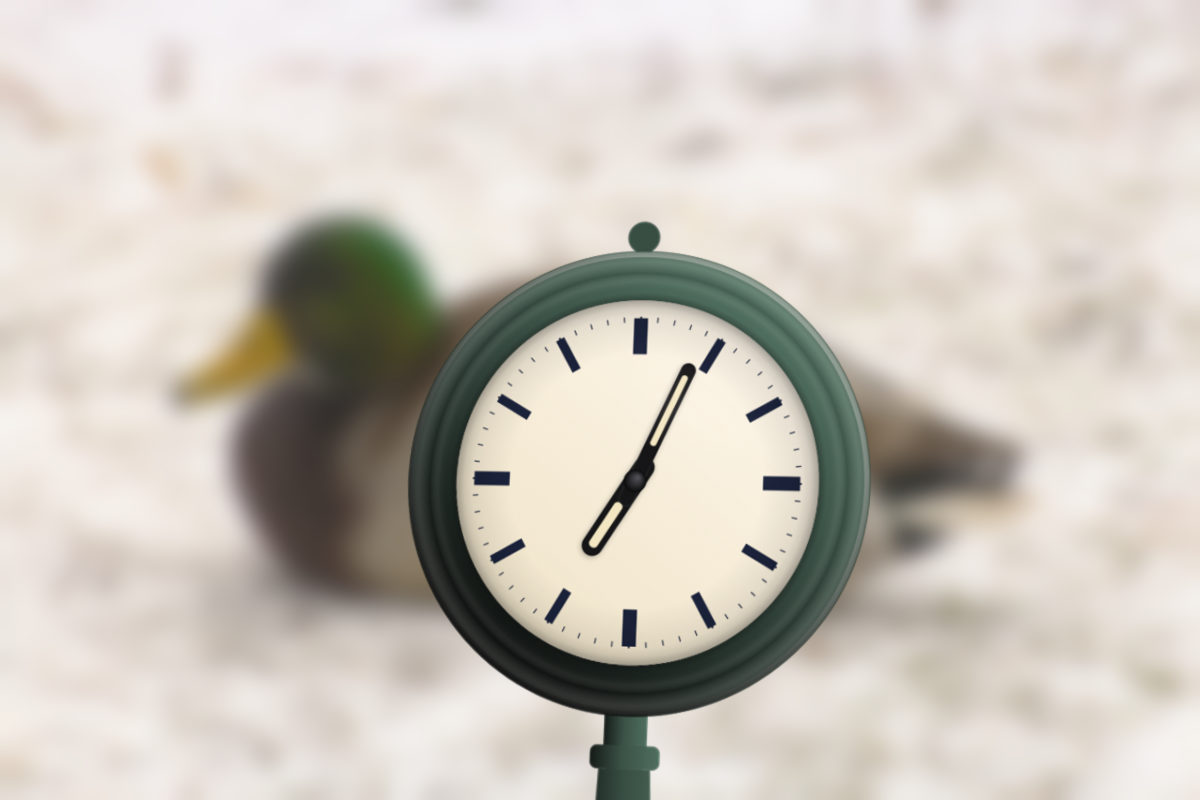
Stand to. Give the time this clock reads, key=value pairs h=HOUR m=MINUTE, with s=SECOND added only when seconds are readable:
h=7 m=4
